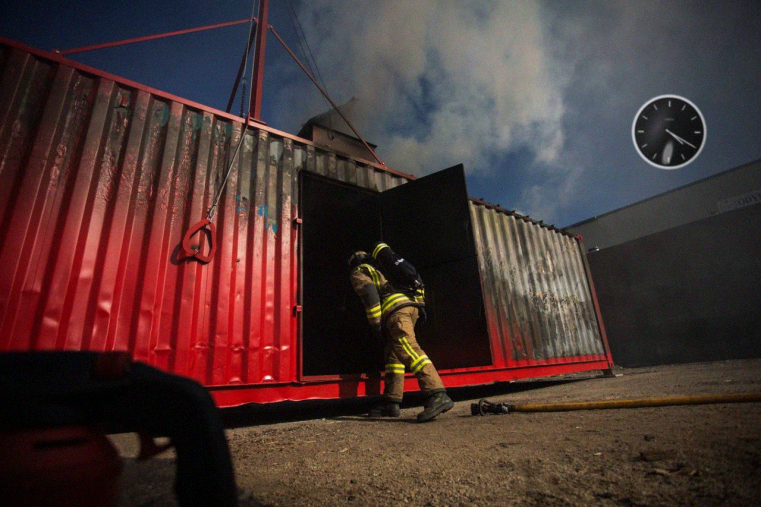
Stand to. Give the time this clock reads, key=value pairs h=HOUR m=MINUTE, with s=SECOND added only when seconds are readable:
h=4 m=20
